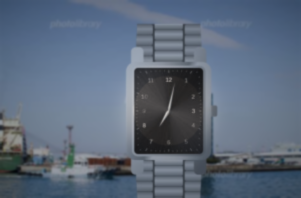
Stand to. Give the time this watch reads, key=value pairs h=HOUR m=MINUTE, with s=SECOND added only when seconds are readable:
h=7 m=2
